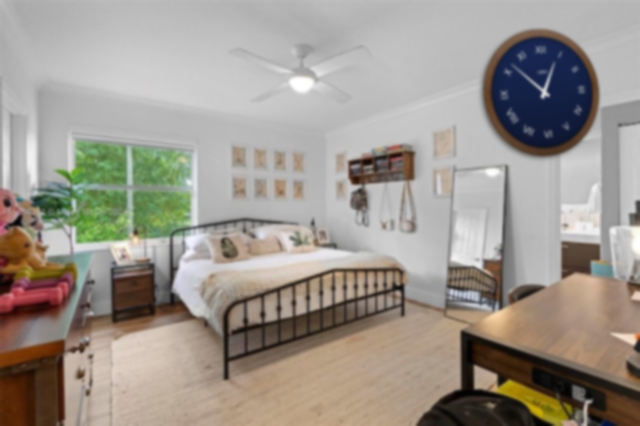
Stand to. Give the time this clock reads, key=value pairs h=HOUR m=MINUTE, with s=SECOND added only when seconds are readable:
h=12 m=52
